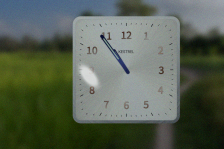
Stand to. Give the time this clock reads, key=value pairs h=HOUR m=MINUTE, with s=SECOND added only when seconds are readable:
h=10 m=54
